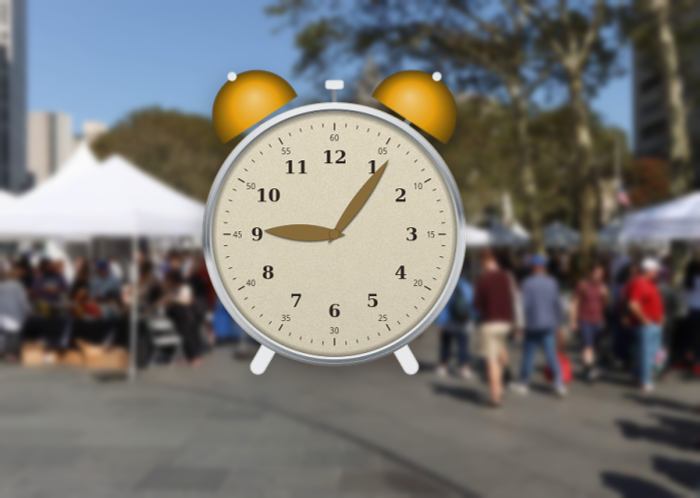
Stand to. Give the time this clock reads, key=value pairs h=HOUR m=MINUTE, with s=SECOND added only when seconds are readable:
h=9 m=6
